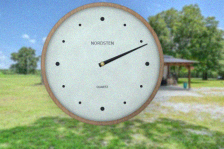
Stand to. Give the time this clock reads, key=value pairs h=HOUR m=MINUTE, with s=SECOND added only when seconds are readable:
h=2 m=11
